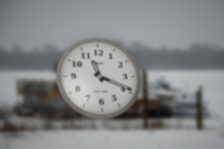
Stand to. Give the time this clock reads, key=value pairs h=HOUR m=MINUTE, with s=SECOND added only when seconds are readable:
h=11 m=19
